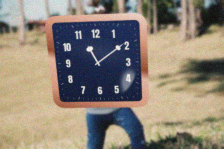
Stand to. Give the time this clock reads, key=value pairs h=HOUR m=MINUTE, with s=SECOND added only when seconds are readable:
h=11 m=9
